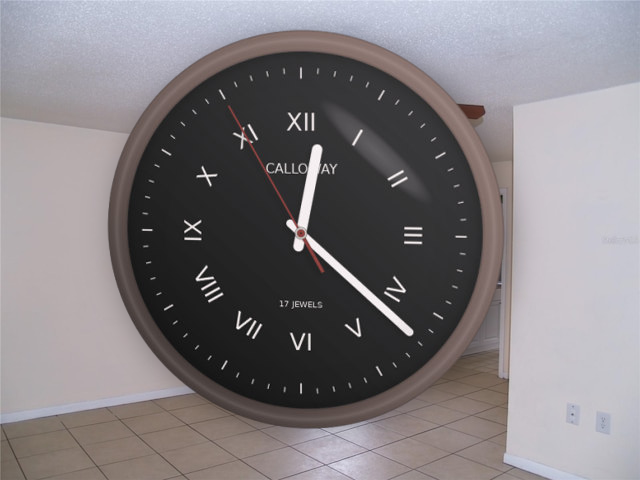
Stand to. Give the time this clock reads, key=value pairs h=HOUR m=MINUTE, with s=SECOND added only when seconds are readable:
h=12 m=21 s=55
